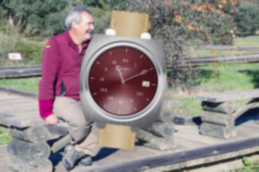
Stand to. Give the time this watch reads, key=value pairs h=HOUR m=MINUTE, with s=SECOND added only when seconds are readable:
h=11 m=10
